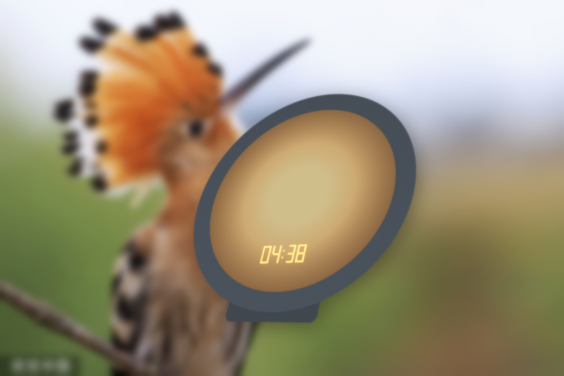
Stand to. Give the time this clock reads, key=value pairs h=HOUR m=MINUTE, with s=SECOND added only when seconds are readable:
h=4 m=38
